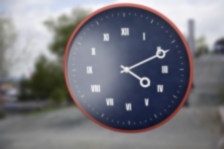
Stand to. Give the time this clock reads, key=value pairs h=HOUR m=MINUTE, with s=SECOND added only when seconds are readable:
h=4 m=11
